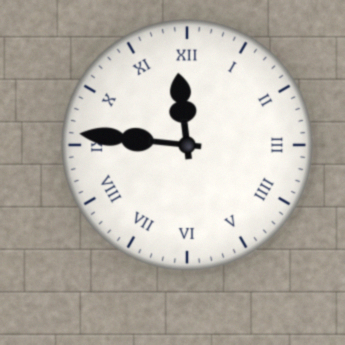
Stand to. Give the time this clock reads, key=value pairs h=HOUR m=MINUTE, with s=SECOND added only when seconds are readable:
h=11 m=46
